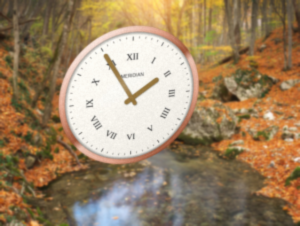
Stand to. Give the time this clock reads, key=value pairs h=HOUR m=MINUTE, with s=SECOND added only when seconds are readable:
h=1 m=55
